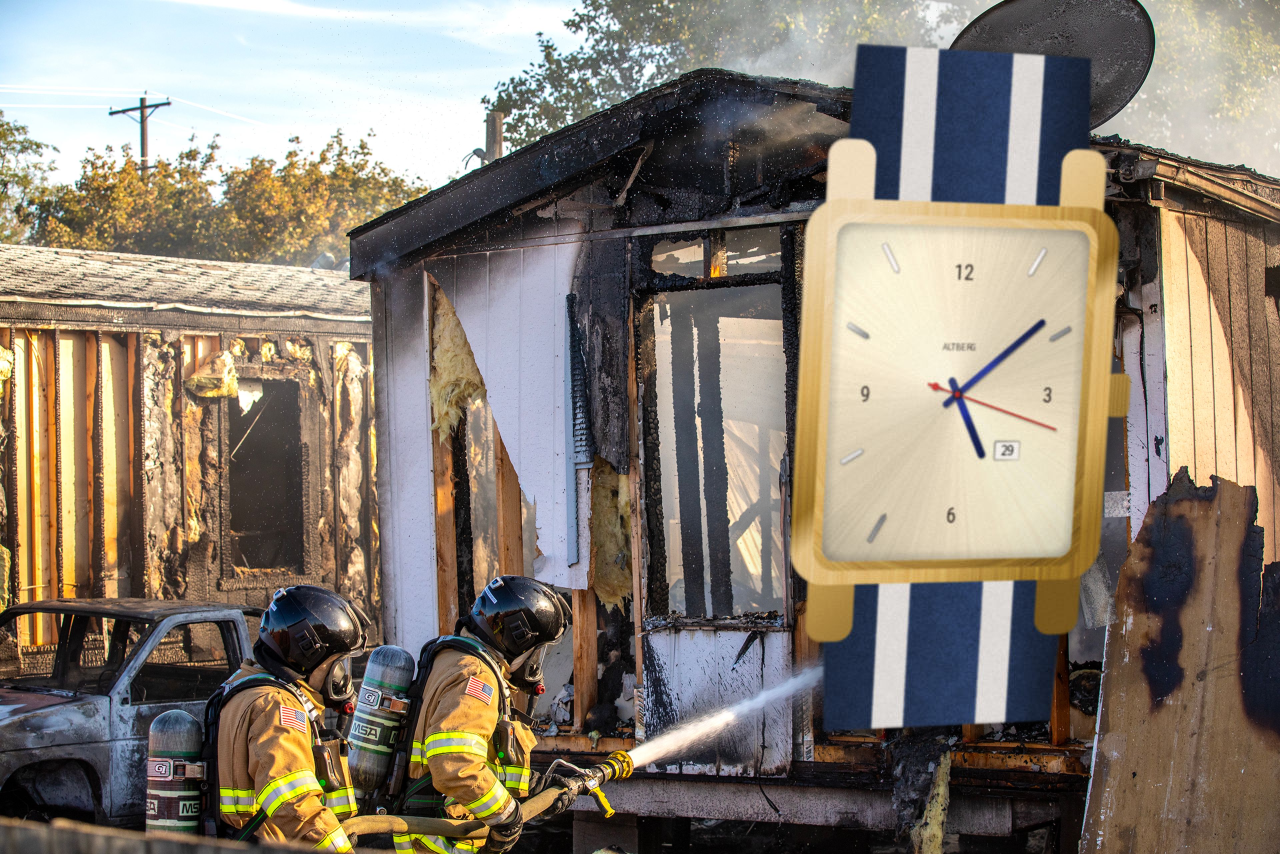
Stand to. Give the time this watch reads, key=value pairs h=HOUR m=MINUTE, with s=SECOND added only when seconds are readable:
h=5 m=8 s=18
